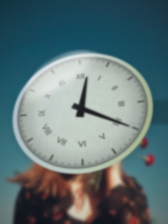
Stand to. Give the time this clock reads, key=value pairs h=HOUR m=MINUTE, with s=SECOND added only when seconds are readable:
h=12 m=20
